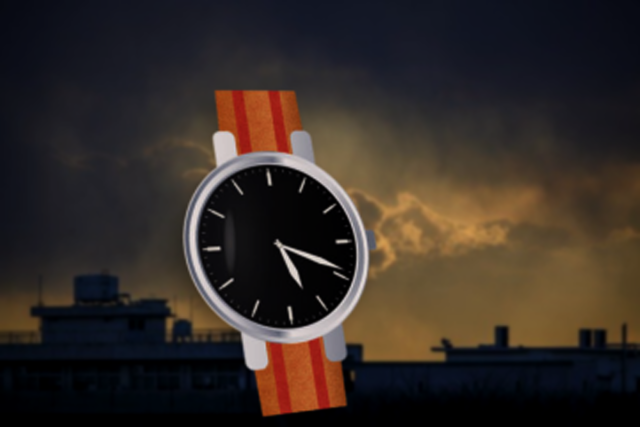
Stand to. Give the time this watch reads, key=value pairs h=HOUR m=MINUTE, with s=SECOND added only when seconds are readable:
h=5 m=19
